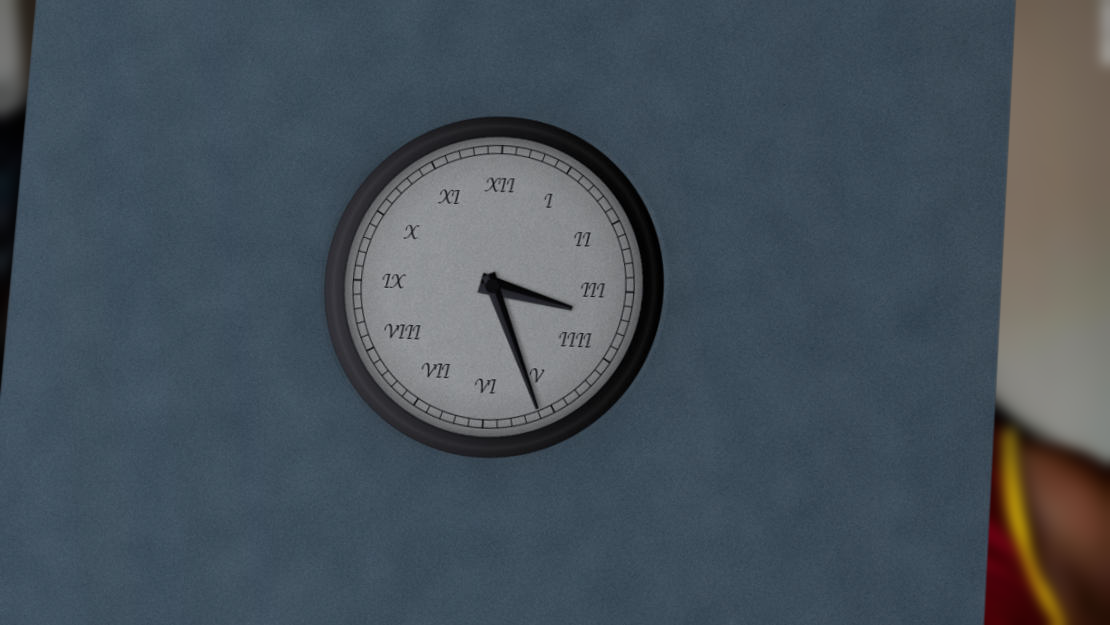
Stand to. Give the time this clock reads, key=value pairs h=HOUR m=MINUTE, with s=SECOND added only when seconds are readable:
h=3 m=26
